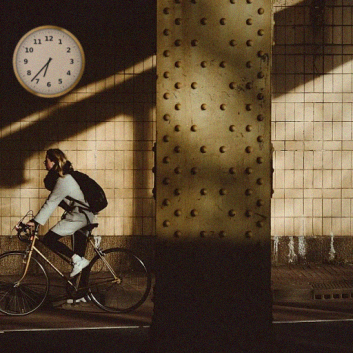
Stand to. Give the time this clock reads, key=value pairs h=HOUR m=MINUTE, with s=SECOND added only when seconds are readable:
h=6 m=37
